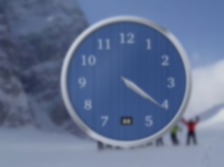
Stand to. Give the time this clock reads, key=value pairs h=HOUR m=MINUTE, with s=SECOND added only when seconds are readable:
h=4 m=21
